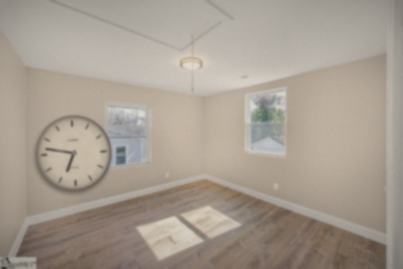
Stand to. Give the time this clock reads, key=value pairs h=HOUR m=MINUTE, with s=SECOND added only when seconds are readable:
h=6 m=47
